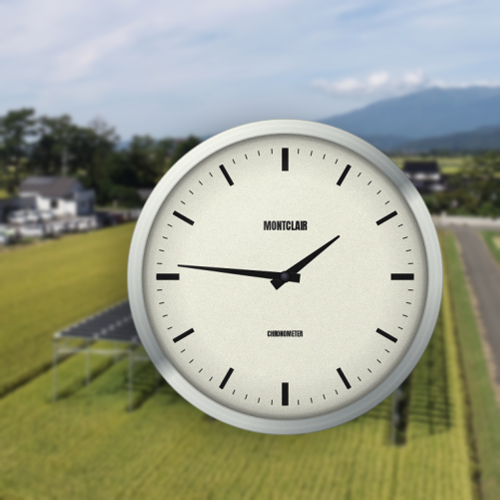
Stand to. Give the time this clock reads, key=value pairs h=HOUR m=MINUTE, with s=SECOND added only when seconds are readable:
h=1 m=46
